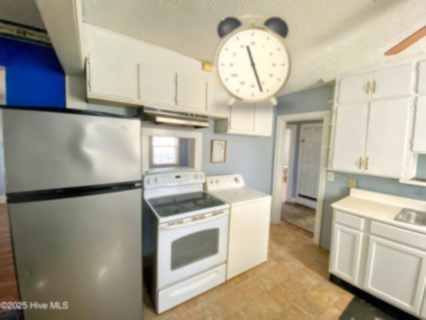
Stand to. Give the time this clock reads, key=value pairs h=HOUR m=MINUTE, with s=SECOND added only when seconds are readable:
h=11 m=27
